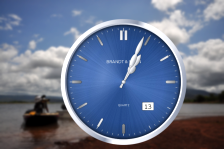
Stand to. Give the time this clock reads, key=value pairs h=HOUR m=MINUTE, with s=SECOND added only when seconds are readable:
h=1 m=4
